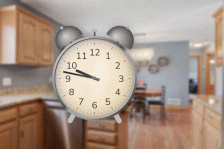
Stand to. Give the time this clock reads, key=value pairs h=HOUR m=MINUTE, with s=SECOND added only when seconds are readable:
h=9 m=47
